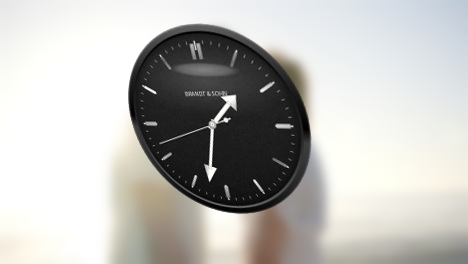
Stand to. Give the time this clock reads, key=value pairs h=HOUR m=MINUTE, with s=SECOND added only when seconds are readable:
h=1 m=32 s=42
